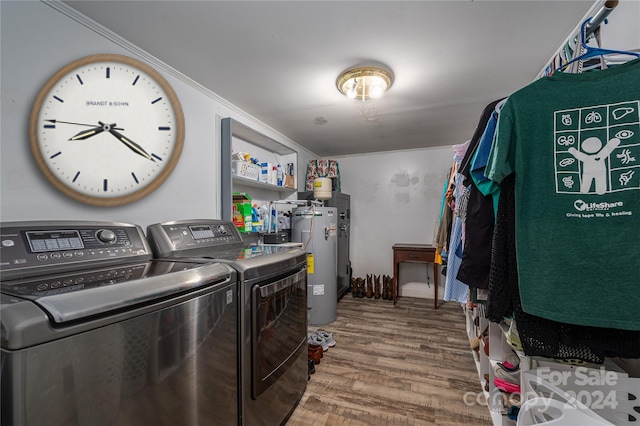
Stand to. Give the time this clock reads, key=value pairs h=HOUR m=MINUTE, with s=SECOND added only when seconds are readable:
h=8 m=20 s=46
